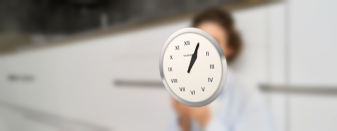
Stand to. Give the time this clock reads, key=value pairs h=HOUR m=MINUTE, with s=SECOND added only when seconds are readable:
h=1 m=5
